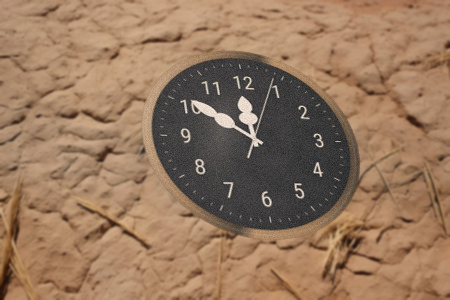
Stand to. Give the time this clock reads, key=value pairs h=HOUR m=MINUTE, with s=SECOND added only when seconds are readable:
h=11 m=51 s=4
